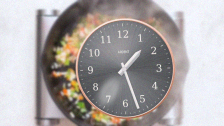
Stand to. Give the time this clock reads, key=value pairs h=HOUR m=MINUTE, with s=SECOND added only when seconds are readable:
h=1 m=27
